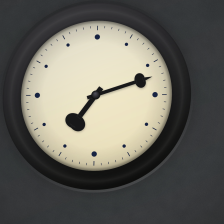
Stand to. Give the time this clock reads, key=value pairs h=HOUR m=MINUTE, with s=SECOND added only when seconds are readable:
h=7 m=12
